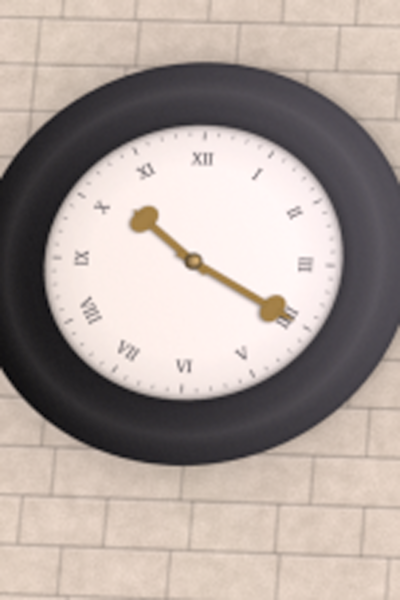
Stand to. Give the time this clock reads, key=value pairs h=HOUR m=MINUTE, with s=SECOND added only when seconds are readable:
h=10 m=20
